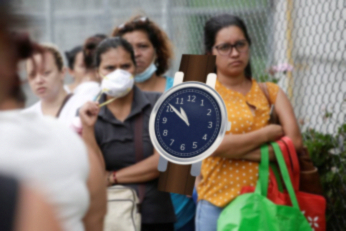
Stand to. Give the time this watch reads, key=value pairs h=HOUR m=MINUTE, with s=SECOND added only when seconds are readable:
h=10 m=51
